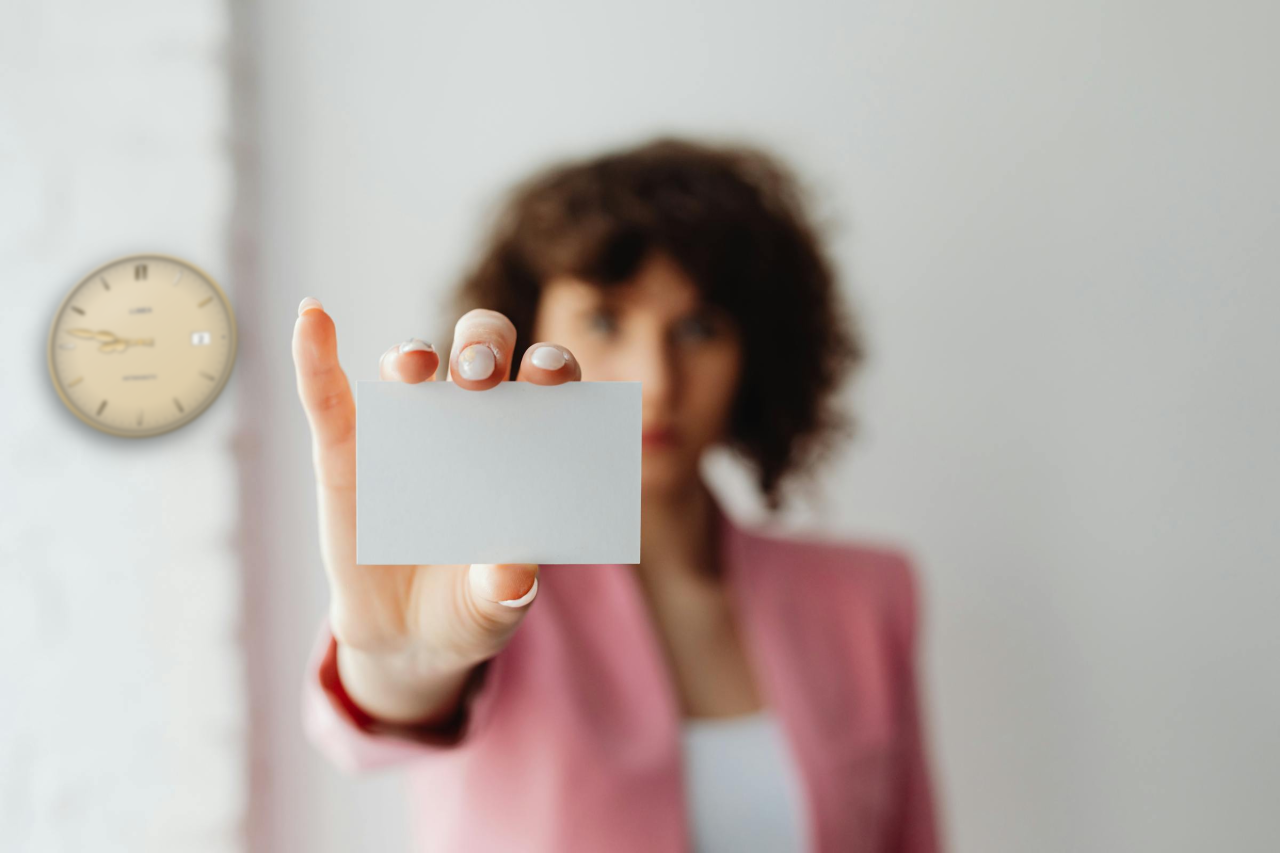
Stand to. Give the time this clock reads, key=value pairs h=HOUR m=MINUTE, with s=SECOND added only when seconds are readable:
h=8 m=47
